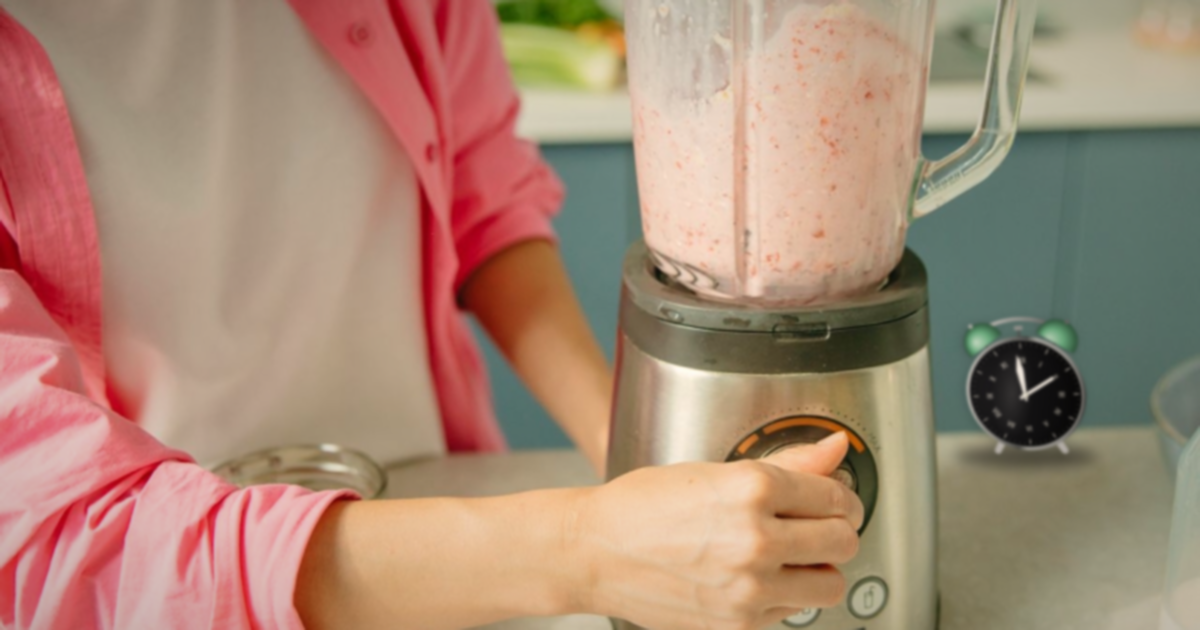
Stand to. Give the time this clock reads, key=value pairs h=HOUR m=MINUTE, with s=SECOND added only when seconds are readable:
h=1 m=59
